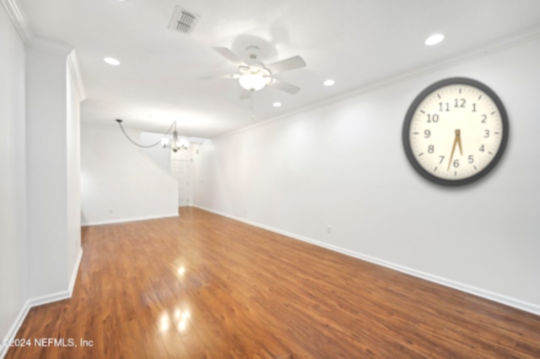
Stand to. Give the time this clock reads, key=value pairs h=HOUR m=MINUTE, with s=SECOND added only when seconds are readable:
h=5 m=32
